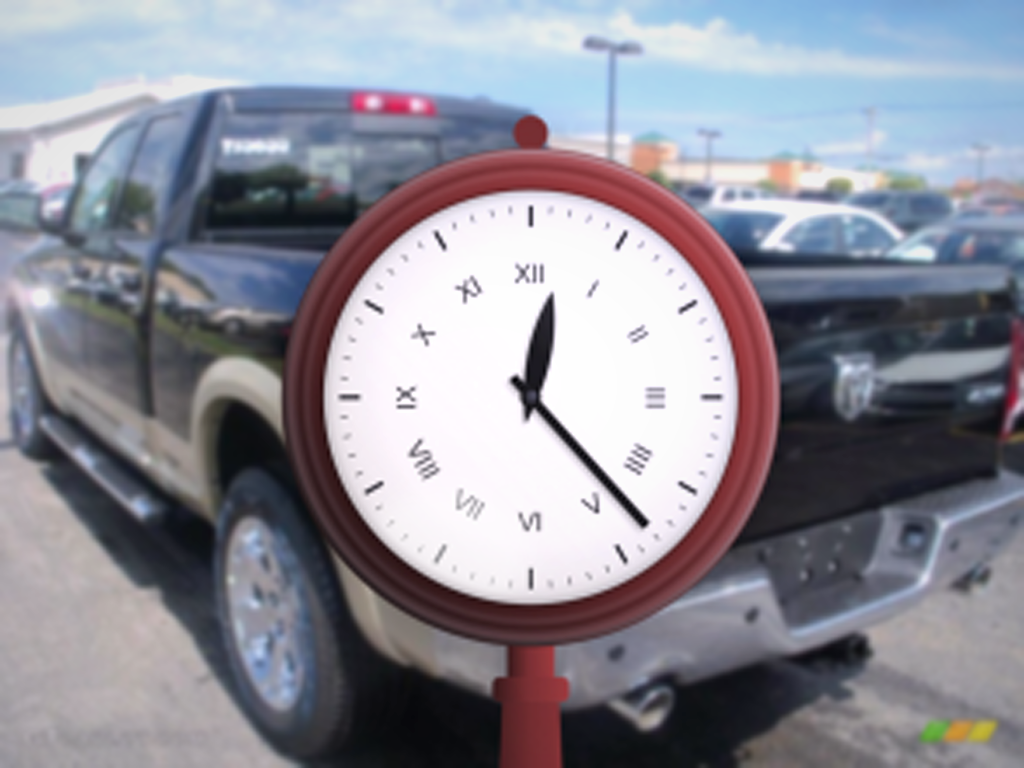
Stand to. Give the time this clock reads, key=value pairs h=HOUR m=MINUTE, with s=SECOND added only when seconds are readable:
h=12 m=23
